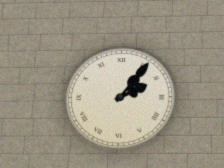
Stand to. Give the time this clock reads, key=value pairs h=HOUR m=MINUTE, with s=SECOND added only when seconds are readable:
h=2 m=6
